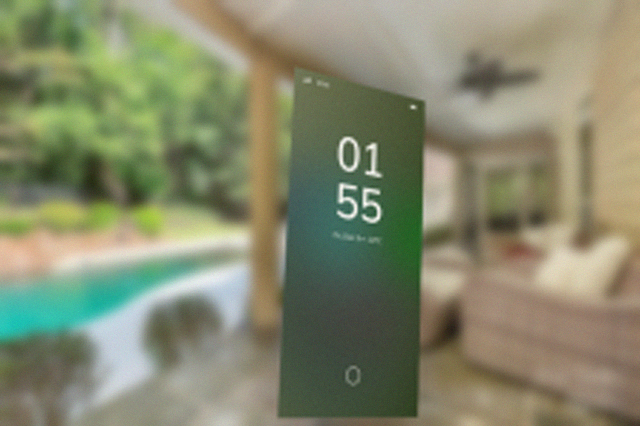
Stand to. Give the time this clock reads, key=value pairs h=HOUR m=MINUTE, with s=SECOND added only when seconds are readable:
h=1 m=55
